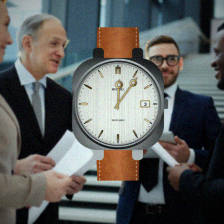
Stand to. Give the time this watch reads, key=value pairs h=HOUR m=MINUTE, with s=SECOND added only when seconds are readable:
h=12 m=6
